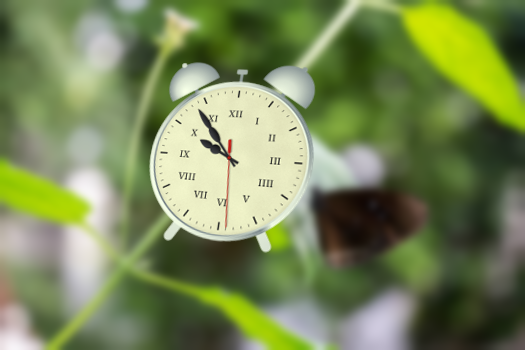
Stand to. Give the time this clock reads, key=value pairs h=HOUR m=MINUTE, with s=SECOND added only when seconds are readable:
h=9 m=53 s=29
